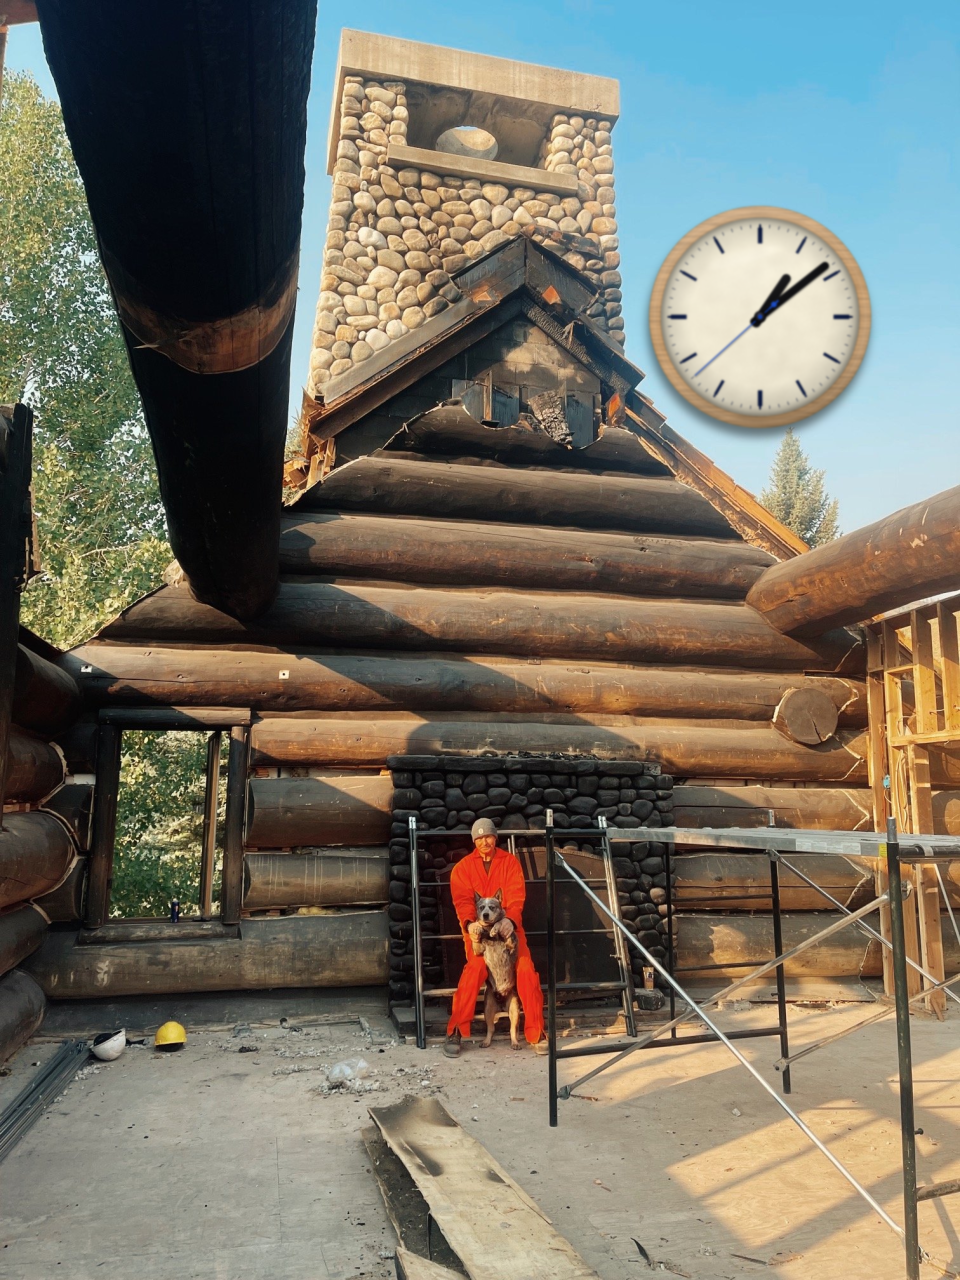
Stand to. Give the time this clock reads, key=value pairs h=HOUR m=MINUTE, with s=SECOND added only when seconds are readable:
h=1 m=8 s=38
